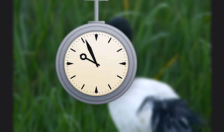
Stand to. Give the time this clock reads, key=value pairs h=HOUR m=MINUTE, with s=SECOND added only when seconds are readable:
h=9 m=56
